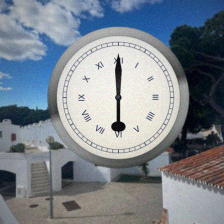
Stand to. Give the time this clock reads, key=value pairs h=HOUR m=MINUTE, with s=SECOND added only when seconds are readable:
h=6 m=0
